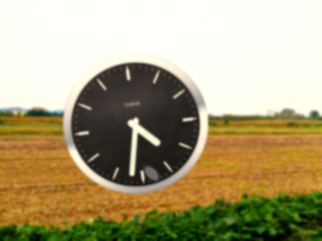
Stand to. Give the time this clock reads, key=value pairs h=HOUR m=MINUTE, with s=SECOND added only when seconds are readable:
h=4 m=32
